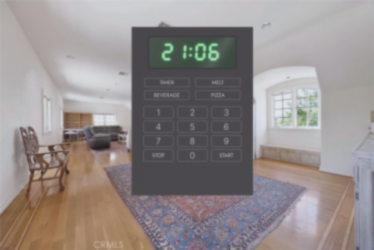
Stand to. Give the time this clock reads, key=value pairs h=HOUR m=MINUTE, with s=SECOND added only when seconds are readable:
h=21 m=6
